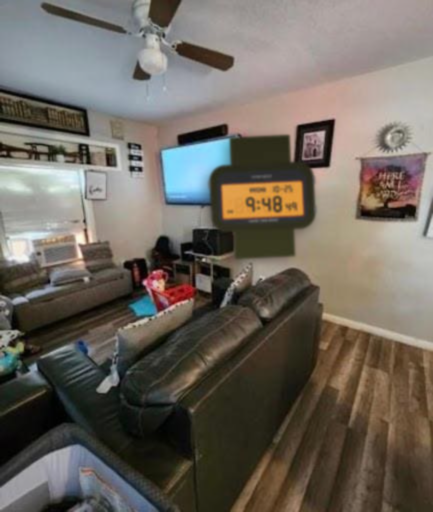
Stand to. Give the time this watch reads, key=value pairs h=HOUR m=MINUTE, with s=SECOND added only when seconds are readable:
h=9 m=48
